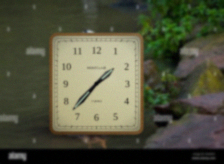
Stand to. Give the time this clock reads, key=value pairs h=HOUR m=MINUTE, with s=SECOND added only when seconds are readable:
h=1 m=37
